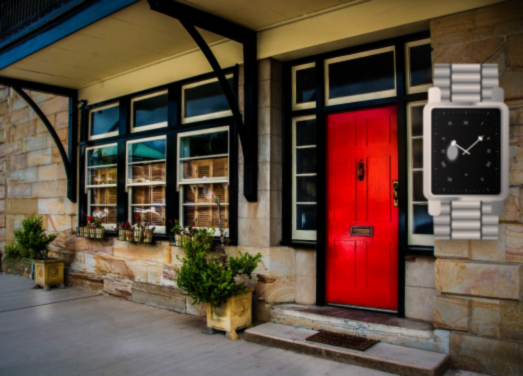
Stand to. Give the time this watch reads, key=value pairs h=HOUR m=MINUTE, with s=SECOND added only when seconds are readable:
h=10 m=8
